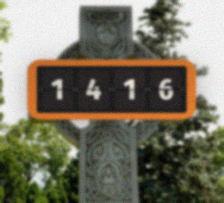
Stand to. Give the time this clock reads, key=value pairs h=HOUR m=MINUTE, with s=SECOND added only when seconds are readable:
h=14 m=16
